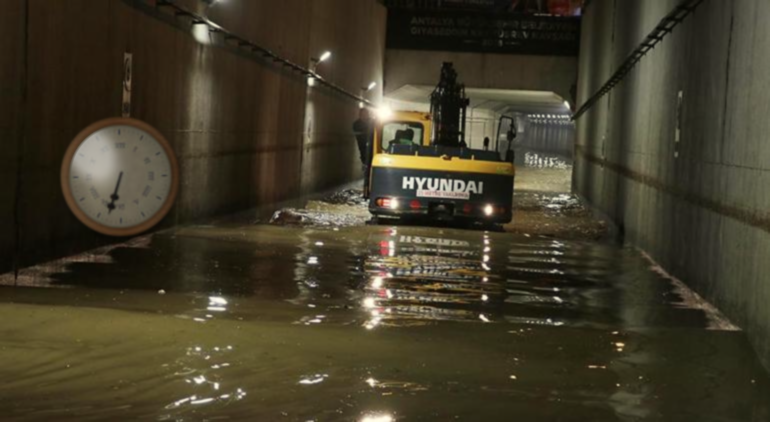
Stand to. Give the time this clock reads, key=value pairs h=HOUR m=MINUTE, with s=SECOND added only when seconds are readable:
h=6 m=33
